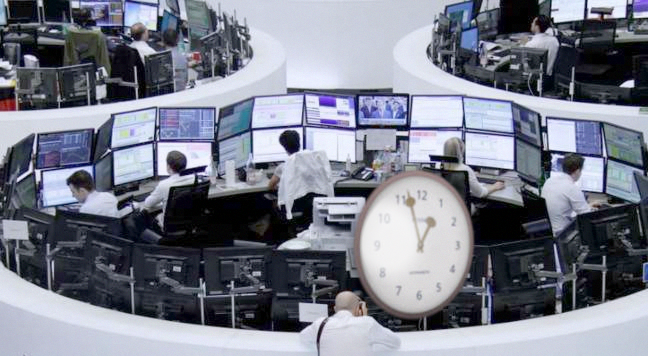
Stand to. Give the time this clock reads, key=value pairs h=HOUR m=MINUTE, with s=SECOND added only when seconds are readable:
h=12 m=57
